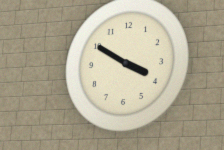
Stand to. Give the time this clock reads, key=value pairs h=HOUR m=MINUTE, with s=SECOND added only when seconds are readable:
h=3 m=50
